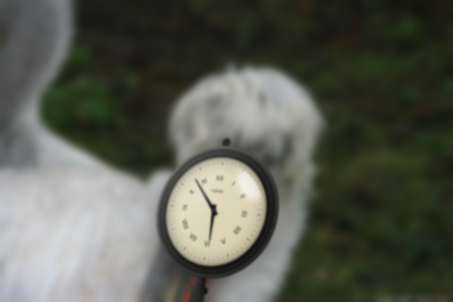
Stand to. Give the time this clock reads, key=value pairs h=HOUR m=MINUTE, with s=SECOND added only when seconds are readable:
h=5 m=53
